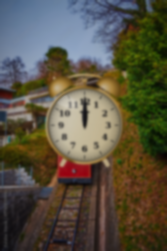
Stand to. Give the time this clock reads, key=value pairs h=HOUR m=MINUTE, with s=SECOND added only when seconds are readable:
h=12 m=0
